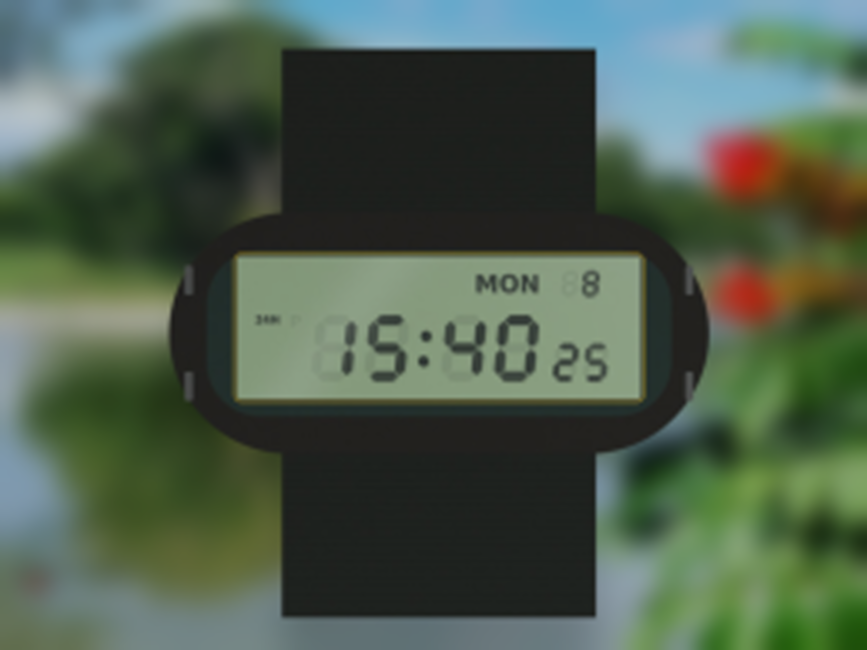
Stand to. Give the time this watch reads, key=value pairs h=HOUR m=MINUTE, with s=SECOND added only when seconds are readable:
h=15 m=40 s=25
